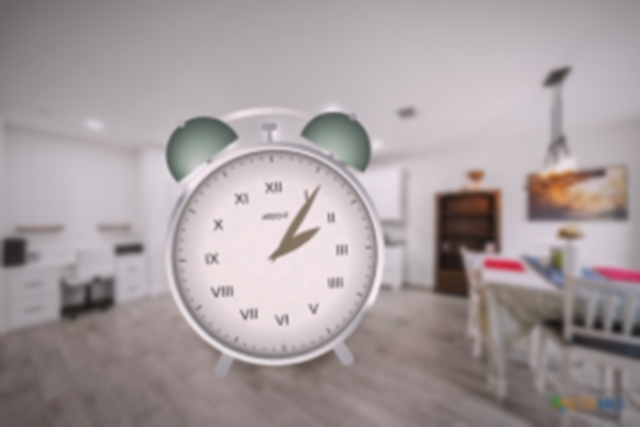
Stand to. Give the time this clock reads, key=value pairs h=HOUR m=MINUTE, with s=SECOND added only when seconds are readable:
h=2 m=6
